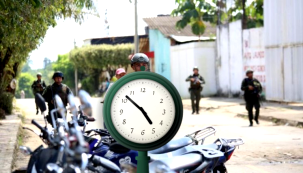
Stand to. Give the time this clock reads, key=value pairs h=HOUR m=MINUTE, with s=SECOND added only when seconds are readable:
h=4 m=52
